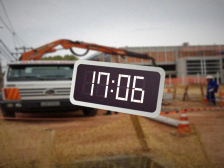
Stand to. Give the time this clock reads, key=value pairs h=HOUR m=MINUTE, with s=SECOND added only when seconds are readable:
h=17 m=6
